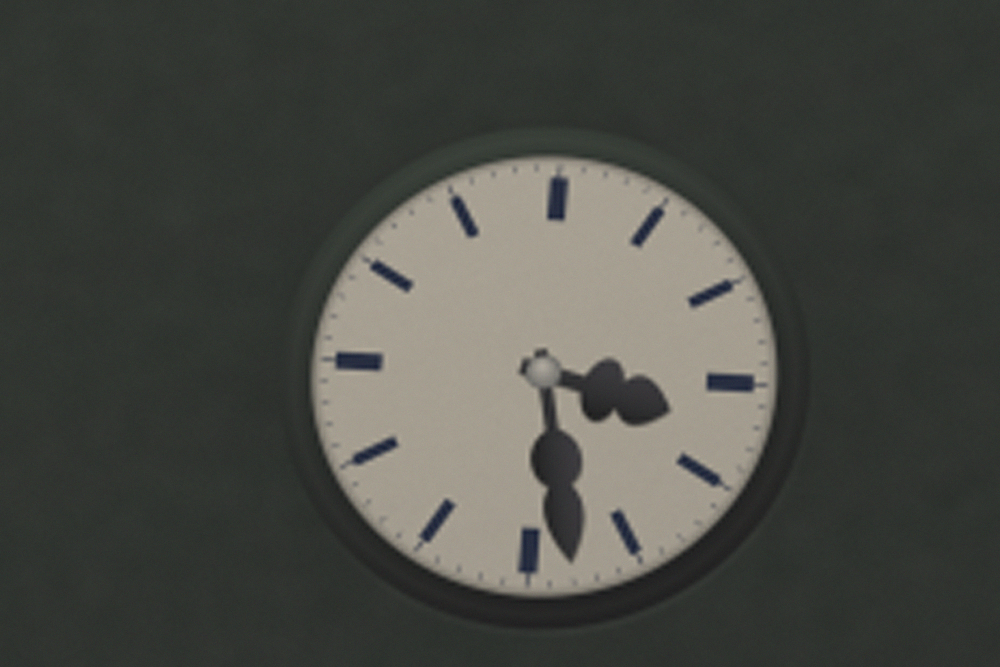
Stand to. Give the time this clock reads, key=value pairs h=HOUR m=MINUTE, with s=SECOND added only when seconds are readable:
h=3 m=28
